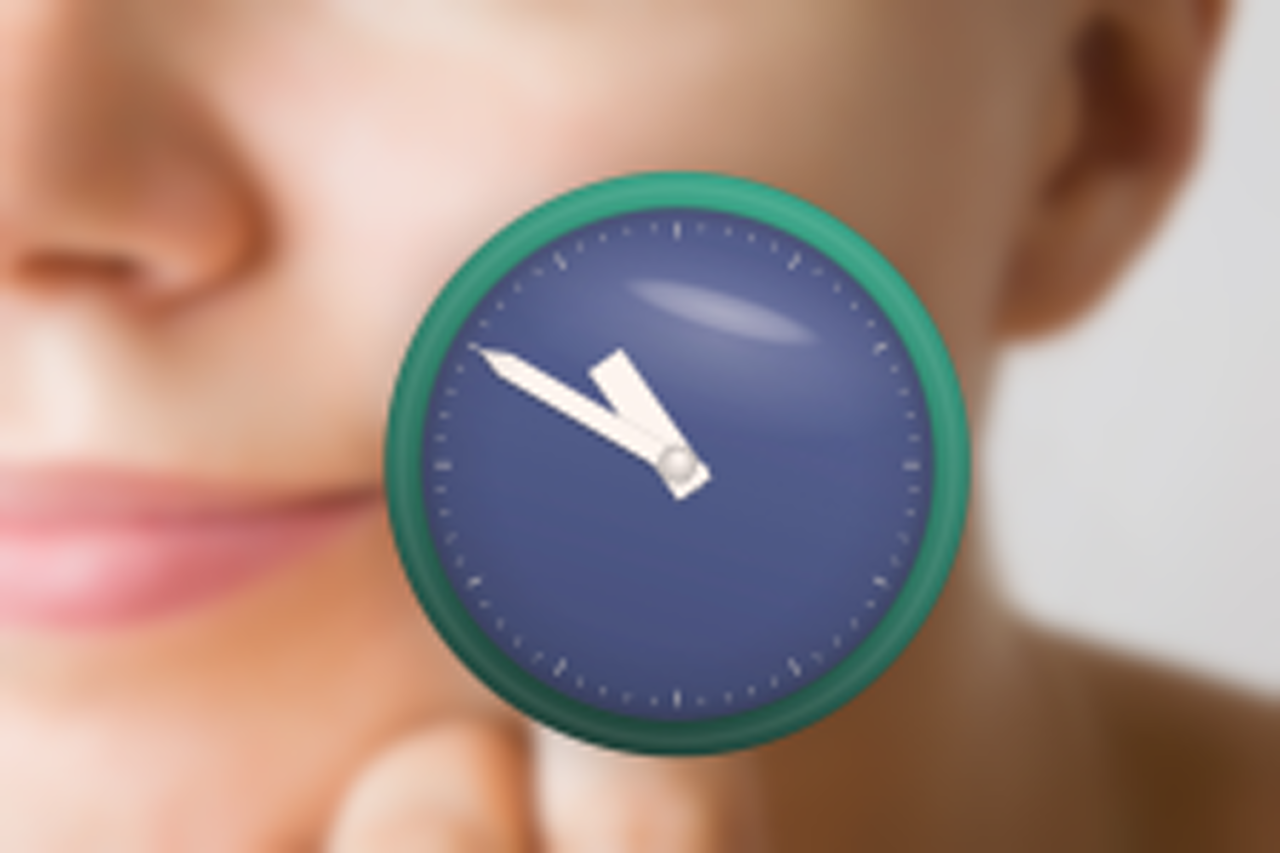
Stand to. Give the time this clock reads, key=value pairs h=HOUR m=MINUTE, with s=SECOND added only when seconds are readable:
h=10 m=50
